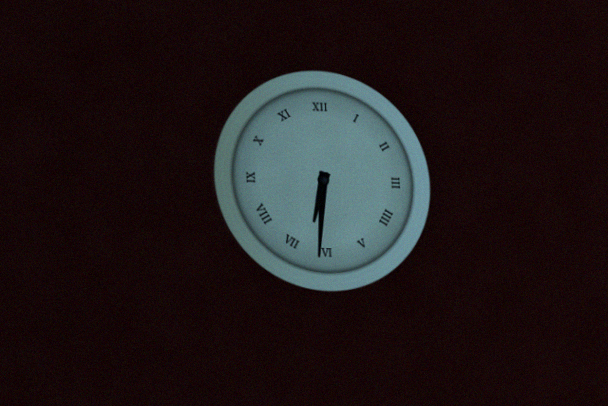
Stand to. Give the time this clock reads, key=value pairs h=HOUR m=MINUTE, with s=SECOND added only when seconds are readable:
h=6 m=31
